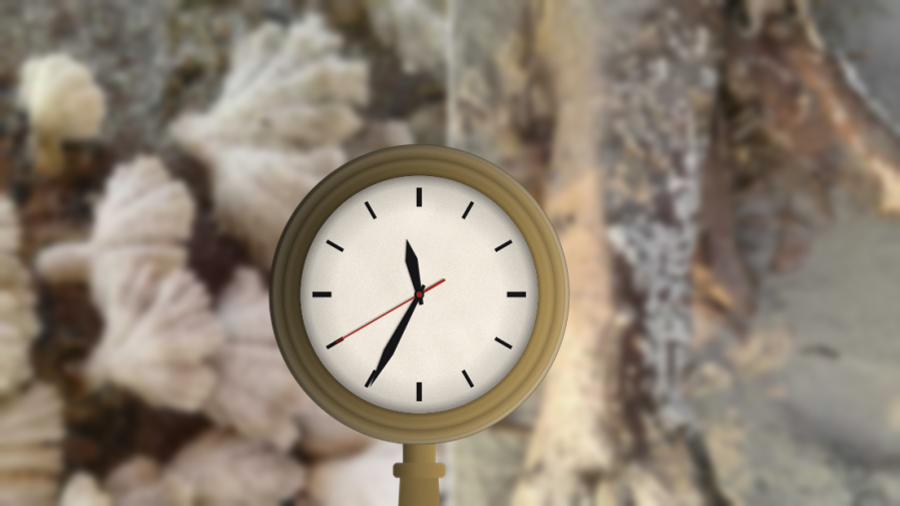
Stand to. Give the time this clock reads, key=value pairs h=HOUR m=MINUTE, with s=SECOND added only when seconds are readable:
h=11 m=34 s=40
